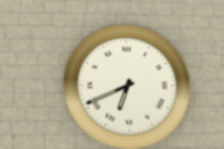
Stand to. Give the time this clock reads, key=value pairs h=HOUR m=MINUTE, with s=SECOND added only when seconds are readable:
h=6 m=41
